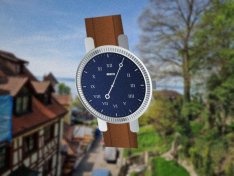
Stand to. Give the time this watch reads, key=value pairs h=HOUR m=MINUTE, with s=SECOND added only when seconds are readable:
h=7 m=5
